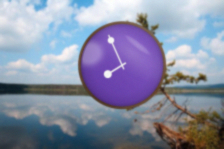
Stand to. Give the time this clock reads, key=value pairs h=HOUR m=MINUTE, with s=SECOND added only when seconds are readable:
h=7 m=56
